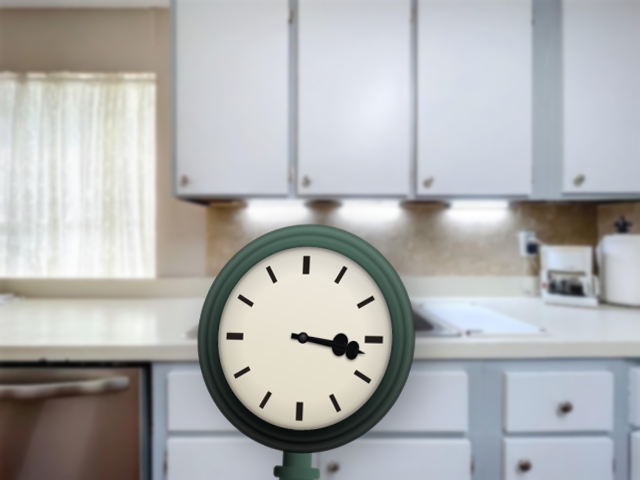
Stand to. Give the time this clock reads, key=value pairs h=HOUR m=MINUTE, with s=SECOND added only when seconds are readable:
h=3 m=17
